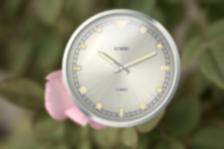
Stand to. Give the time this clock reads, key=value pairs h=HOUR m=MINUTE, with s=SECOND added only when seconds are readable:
h=10 m=11
